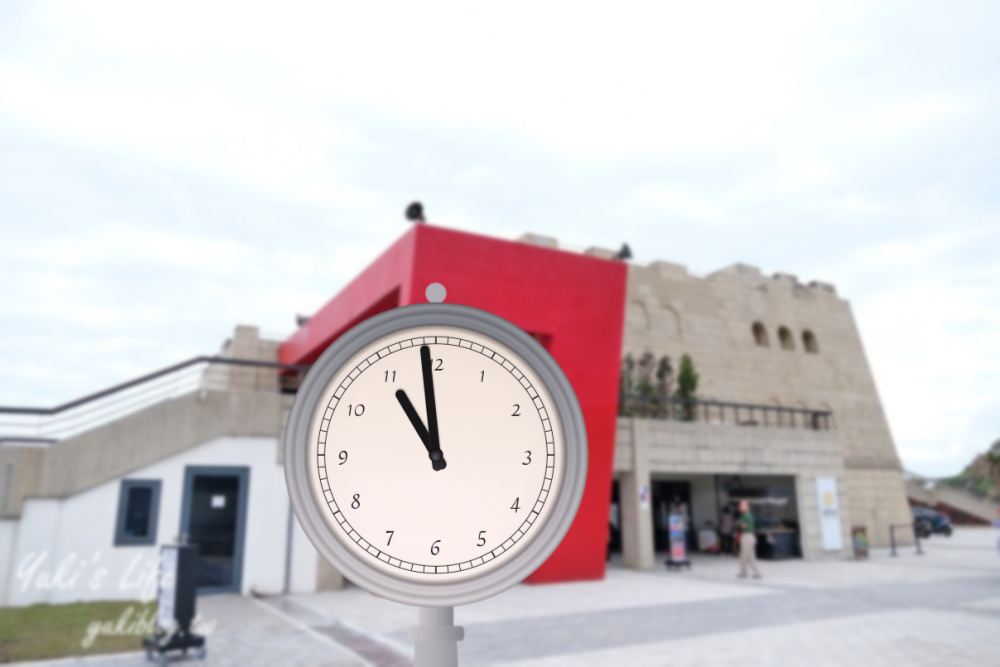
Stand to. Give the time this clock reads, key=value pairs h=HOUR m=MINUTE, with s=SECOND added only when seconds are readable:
h=10 m=59
